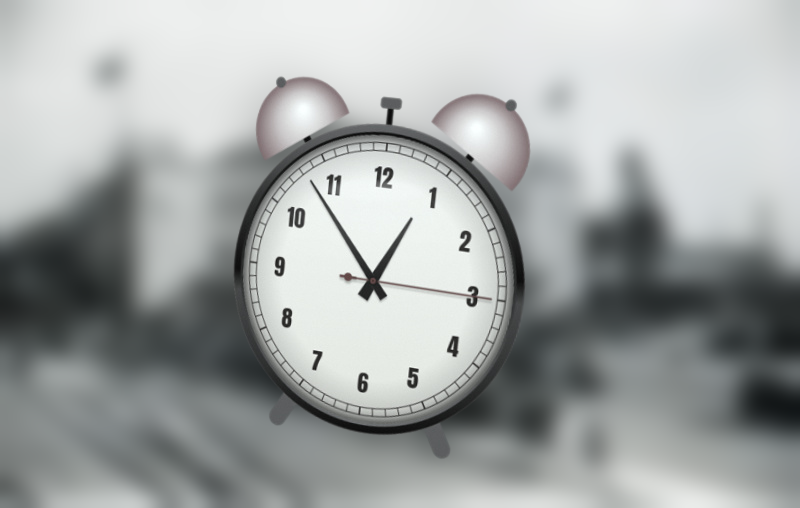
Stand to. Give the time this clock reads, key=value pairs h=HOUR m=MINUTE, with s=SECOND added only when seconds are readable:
h=12 m=53 s=15
